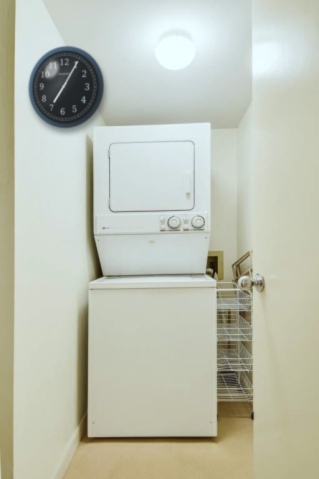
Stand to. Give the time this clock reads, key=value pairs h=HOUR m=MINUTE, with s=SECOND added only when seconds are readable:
h=7 m=5
